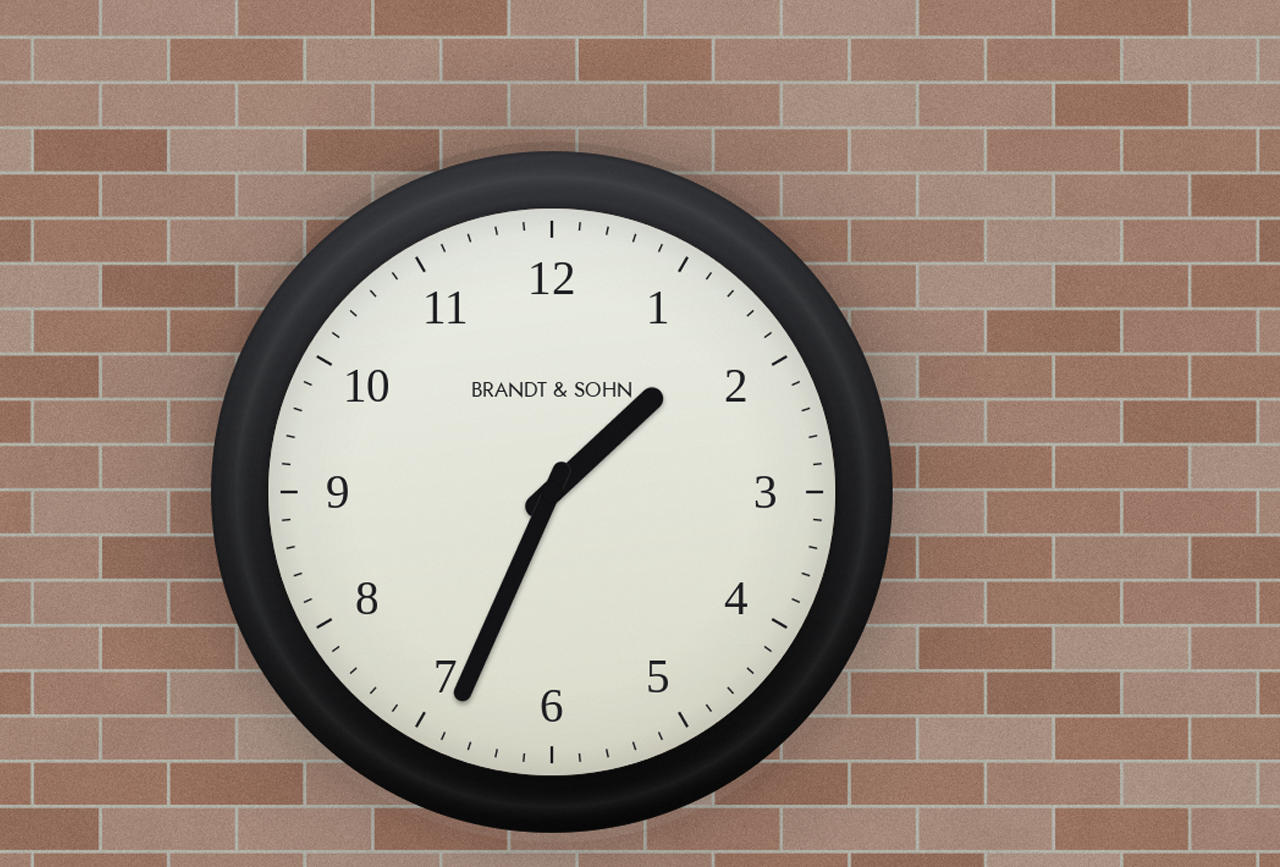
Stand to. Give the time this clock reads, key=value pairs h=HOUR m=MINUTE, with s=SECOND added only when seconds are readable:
h=1 m=34
